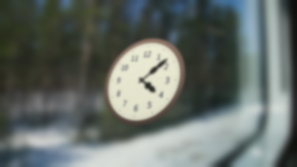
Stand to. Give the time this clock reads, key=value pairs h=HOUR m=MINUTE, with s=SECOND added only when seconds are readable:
h=4 m=8
